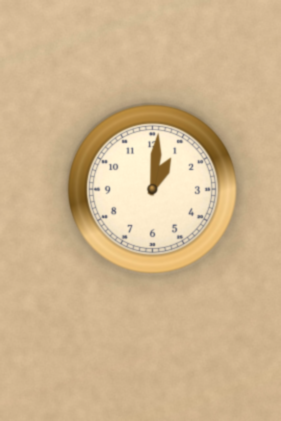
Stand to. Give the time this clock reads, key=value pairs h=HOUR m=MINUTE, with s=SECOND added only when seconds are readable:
h=1 m=1
